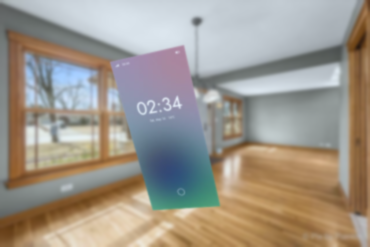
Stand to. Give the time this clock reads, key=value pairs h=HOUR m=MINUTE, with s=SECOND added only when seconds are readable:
h=2 m=34
